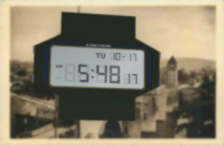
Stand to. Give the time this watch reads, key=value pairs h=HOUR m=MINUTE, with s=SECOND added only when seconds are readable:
h=5 m=48 s=17
